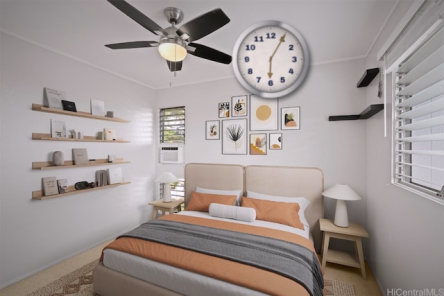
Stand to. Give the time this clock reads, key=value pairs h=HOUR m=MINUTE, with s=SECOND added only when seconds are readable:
h=6 m=5
